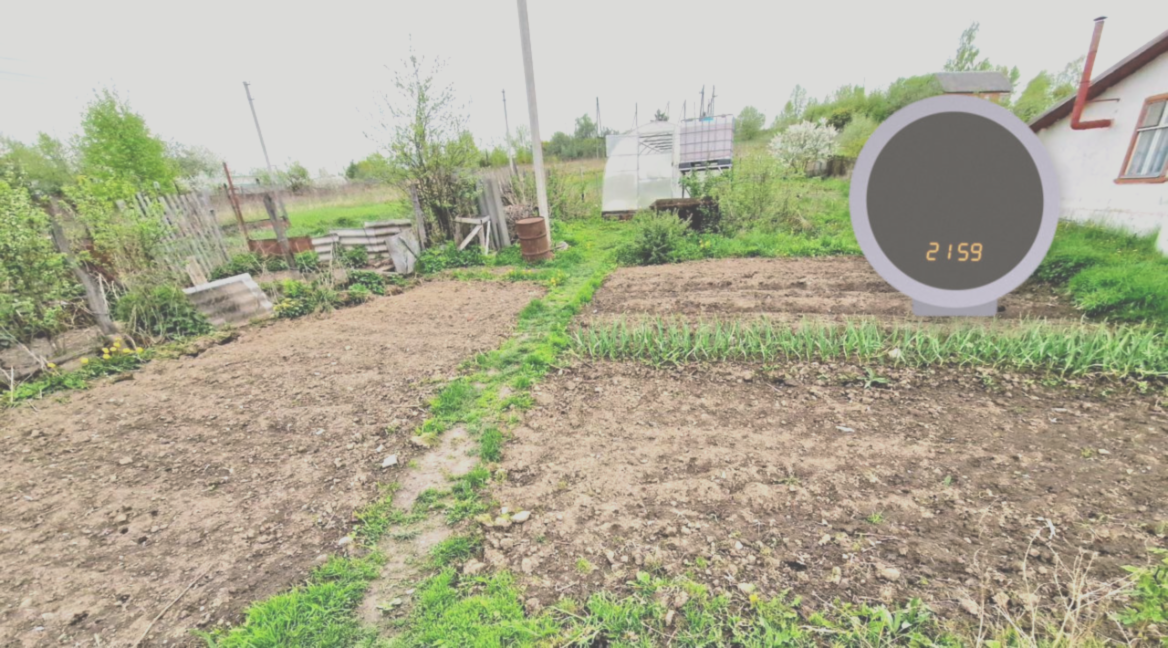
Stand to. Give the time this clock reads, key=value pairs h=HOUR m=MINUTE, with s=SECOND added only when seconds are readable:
h=21 m=59
